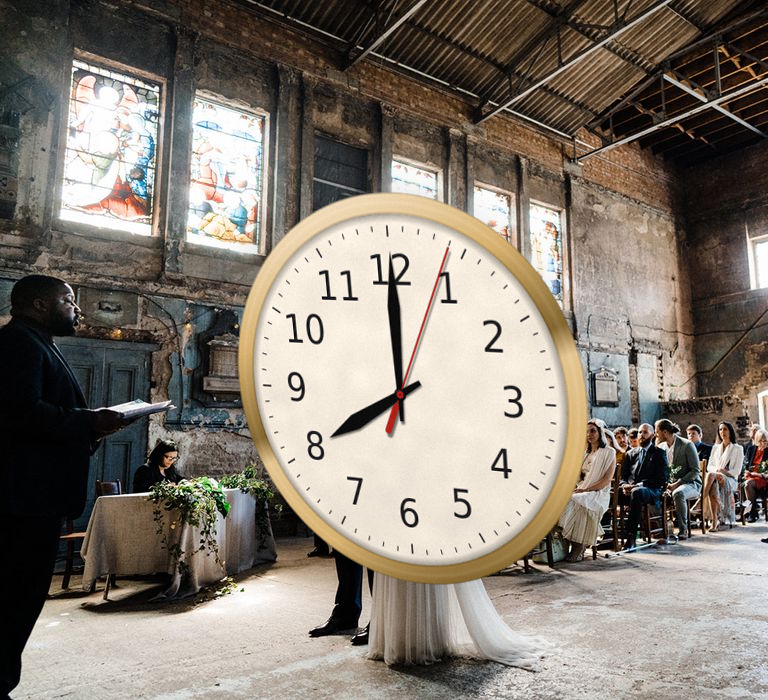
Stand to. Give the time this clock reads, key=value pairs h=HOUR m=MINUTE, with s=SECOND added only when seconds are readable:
h=8 m=0 s=4
